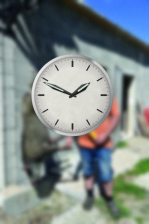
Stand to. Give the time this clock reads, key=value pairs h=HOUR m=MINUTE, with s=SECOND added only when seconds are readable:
h=1 m=49
